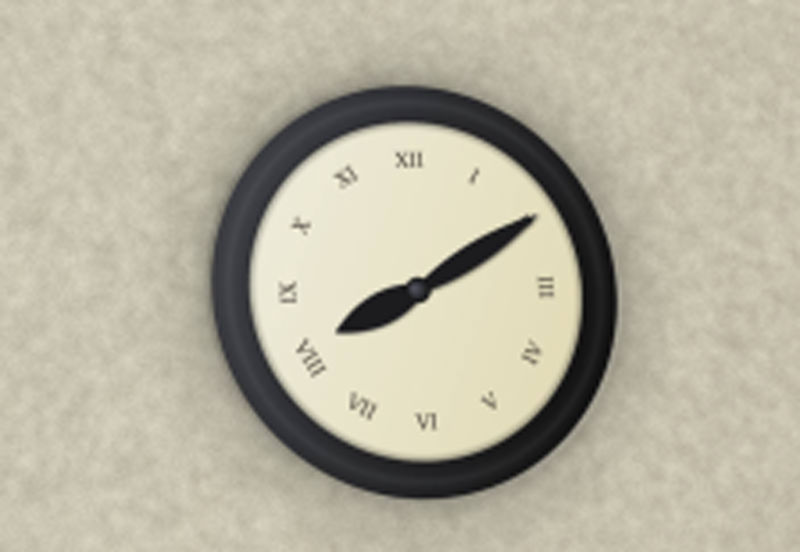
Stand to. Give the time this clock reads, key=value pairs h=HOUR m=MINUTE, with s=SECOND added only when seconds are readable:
h=8 m=10
